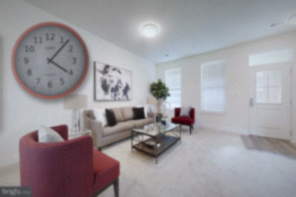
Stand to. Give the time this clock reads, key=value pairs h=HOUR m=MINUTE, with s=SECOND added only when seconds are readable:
h=4 m=7
